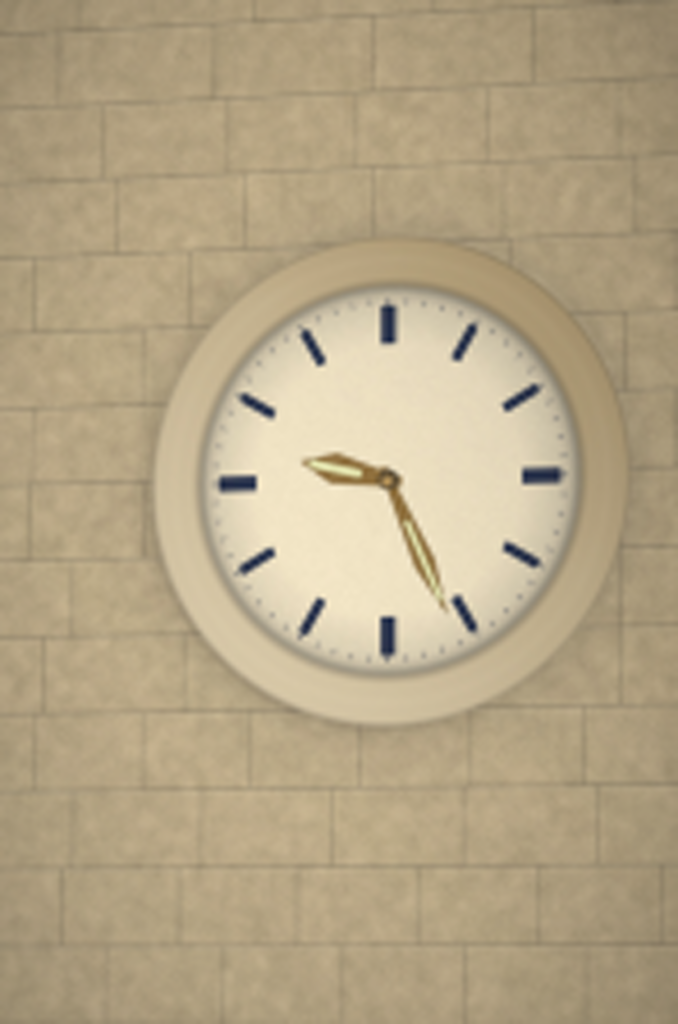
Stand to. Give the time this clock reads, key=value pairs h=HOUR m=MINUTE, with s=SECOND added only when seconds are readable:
h=9 m=26
